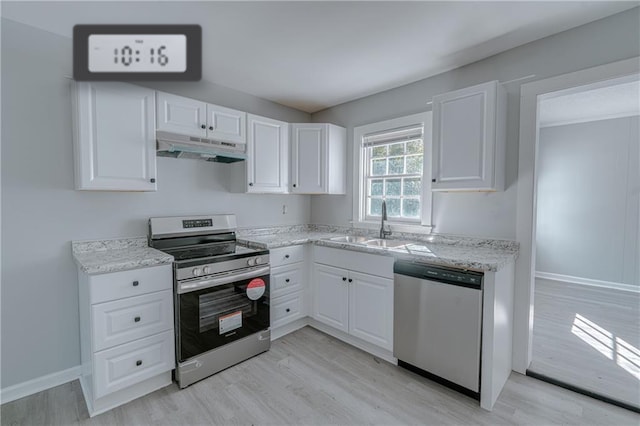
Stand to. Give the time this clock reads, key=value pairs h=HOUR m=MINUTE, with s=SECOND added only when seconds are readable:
h=10 m=16
